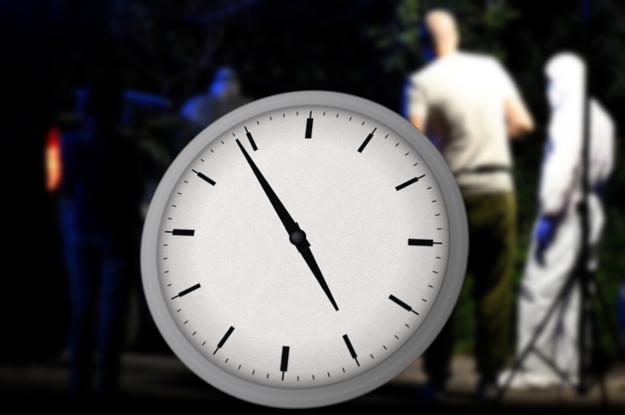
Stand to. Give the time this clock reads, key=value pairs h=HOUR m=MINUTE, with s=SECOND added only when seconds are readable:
h=4 m=54
